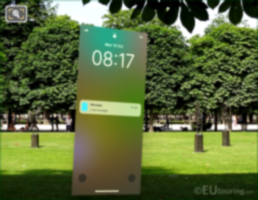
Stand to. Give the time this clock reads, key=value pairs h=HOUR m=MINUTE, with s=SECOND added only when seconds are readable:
h=8 m=17
